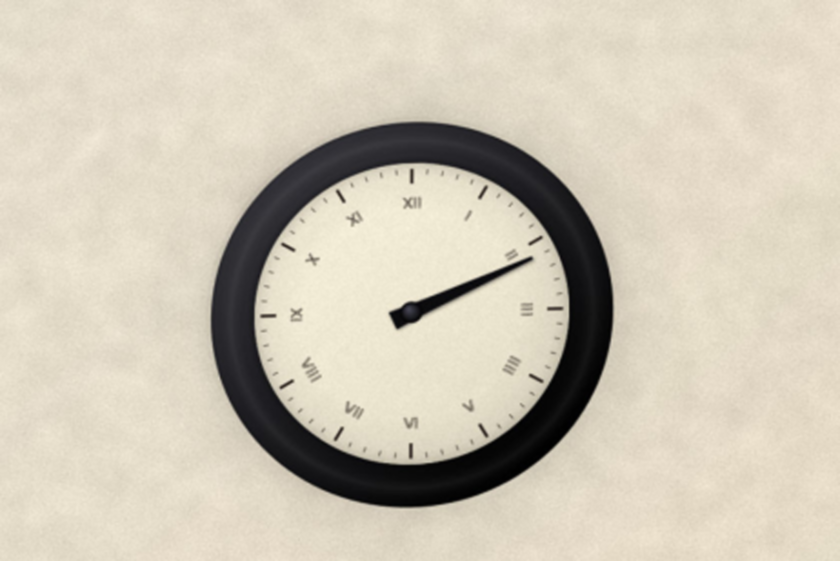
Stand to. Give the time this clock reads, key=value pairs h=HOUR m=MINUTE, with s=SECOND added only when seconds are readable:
h=2 m=11
